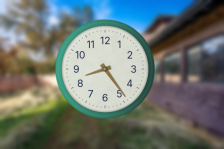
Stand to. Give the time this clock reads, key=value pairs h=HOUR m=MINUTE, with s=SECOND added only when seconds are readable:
h=8 m=24
